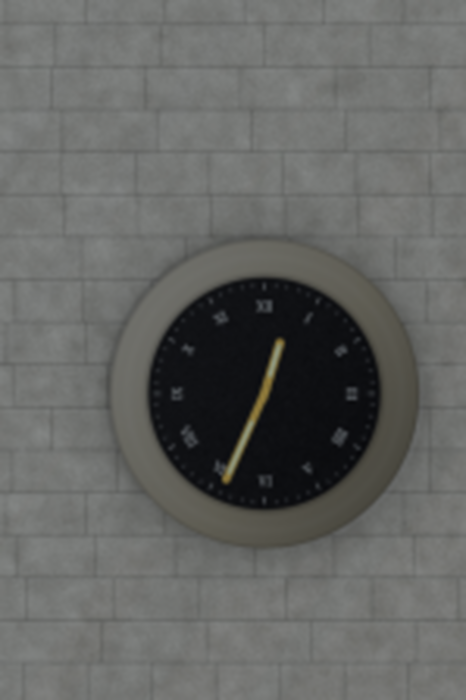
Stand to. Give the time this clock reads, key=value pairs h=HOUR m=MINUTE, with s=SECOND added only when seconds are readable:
h=12 m=34
